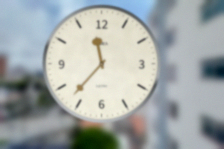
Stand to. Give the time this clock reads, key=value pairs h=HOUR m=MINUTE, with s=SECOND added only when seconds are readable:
h=11 m=37
